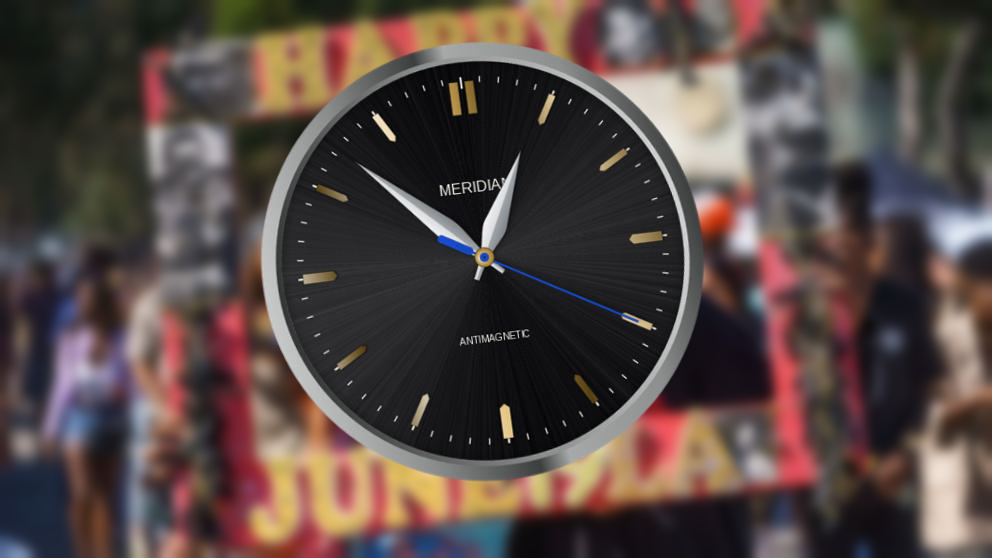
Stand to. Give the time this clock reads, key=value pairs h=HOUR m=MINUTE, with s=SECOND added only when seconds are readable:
h=12 m=52 s=20
